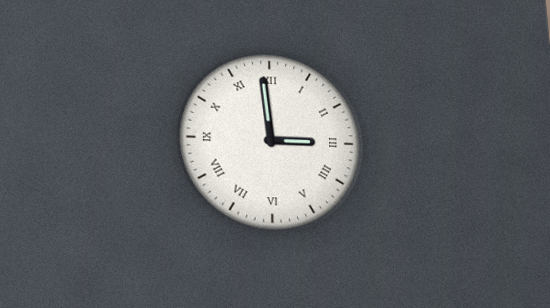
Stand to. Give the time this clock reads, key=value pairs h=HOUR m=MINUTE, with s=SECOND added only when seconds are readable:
h=2 m=59
